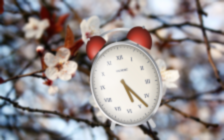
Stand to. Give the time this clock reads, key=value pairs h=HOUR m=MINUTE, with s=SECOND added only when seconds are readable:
h=5 m=23
